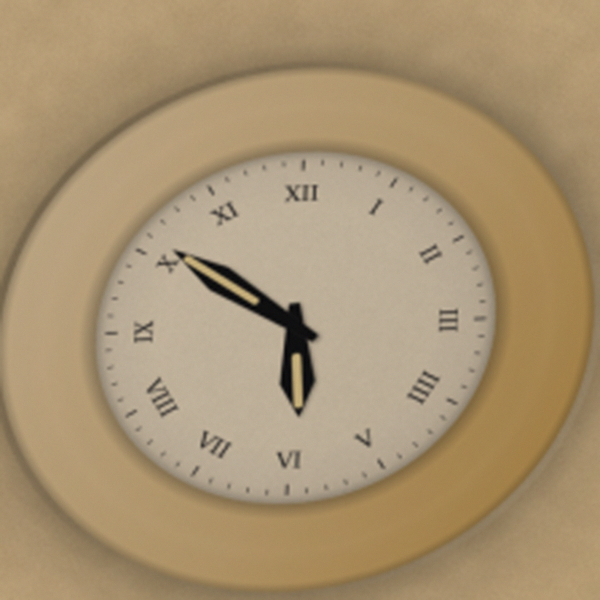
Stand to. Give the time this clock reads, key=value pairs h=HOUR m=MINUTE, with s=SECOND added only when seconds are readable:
h=5 m=51
